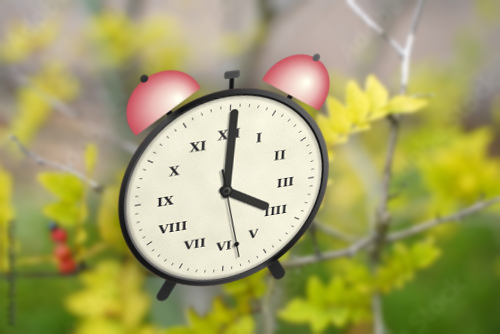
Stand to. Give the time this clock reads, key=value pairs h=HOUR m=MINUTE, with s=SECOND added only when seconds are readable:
h=4 m=0 s=28
